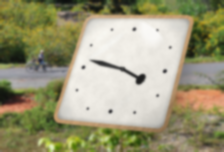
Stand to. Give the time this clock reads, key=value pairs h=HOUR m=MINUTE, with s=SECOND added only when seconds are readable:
h=3 m=47
